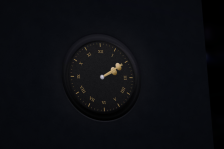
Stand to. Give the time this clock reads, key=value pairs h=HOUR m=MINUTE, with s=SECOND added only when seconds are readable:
h=2 m=10
